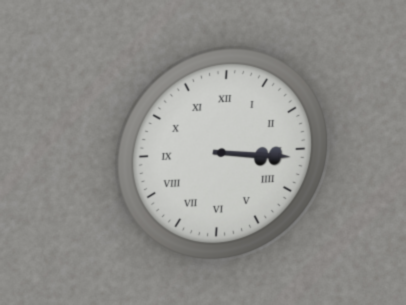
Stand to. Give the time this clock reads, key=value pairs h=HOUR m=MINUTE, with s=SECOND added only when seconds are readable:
h=3 m=16
